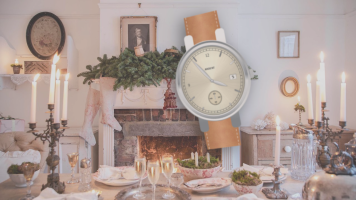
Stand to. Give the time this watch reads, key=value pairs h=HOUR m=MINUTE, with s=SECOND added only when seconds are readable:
h=3 m=54
